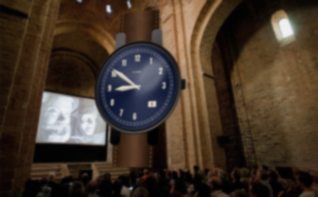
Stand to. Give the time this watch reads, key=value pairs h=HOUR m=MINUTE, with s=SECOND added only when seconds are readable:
h=8 m=51
